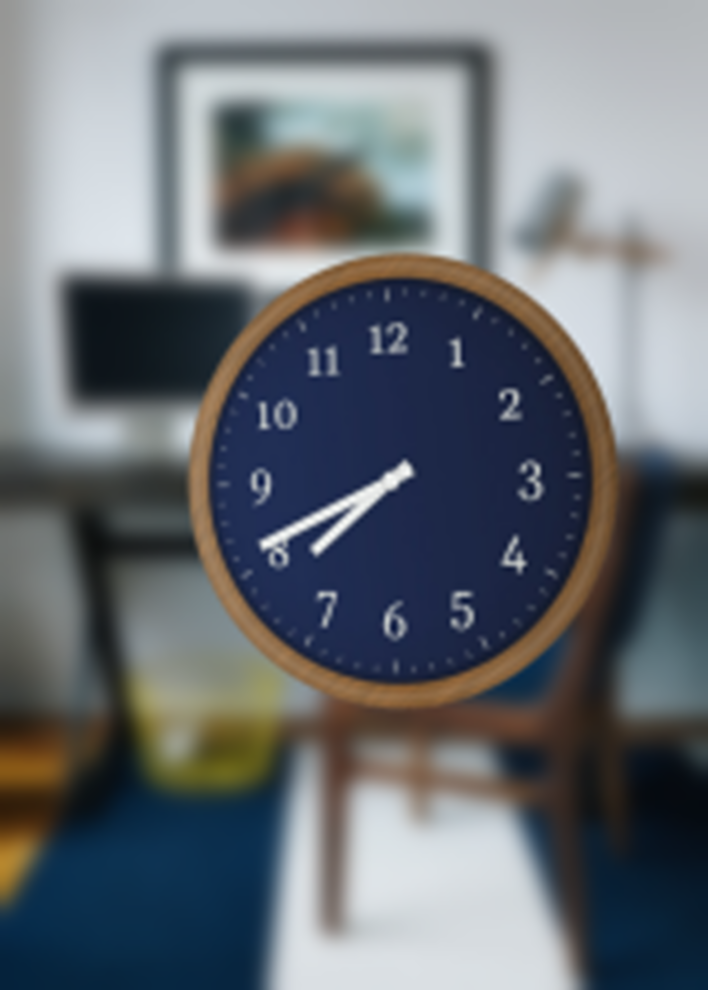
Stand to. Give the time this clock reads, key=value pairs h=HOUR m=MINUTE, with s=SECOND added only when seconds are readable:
h=7 m=41
